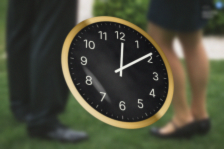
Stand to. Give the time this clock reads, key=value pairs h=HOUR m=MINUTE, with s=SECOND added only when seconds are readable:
h=12 m=9
